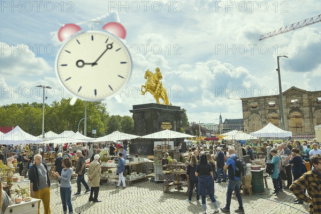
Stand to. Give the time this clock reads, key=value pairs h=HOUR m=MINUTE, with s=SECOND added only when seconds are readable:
h=9 m=7
